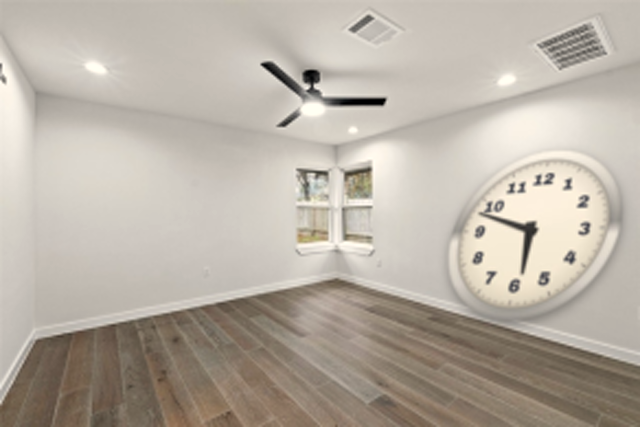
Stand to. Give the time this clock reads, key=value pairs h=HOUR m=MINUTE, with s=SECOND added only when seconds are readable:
h=5 m=48
